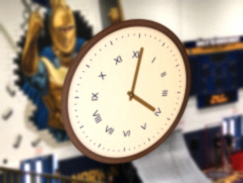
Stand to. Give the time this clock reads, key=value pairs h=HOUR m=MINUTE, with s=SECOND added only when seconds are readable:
h=4 m=1
